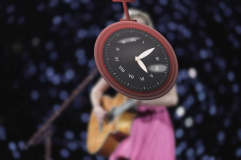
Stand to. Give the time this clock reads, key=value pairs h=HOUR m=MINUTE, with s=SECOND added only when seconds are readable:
h=5 m=10
